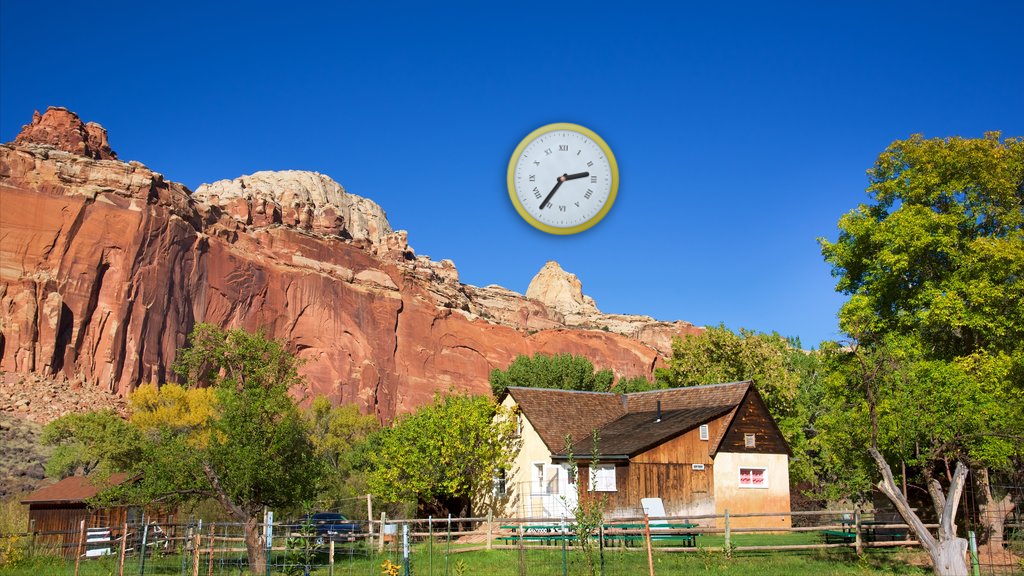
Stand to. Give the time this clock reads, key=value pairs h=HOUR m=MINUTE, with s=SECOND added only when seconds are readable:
h=2 m=36
